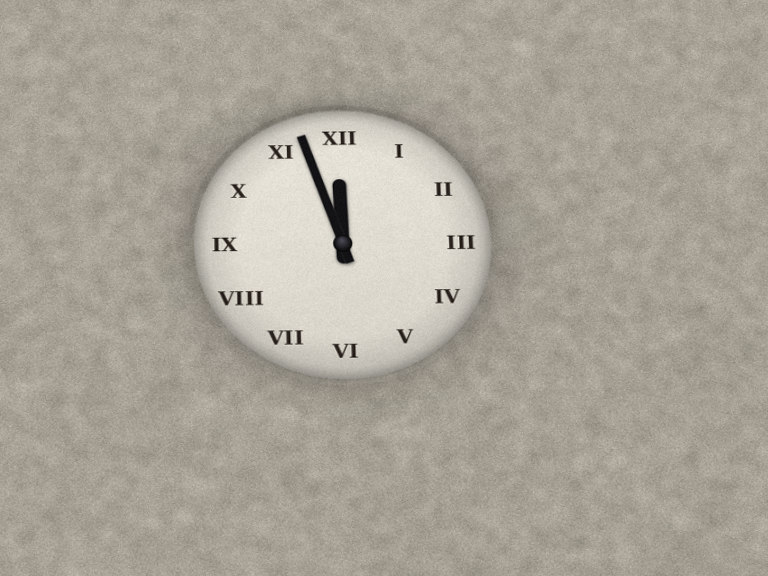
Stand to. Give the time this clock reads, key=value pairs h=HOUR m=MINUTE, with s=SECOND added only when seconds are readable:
h=11 m=57
